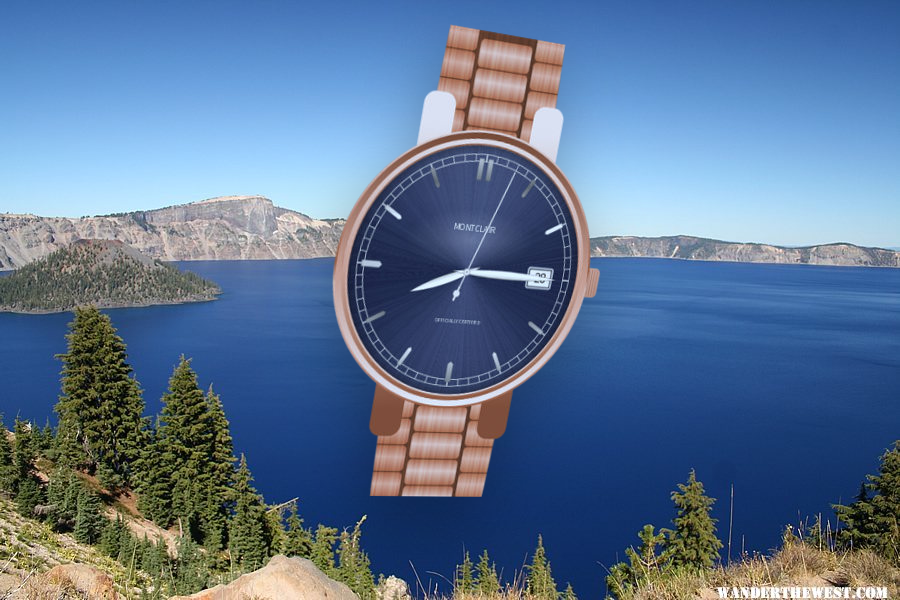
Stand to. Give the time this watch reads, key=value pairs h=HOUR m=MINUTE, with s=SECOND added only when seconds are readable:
h=8 m=15 s=3
